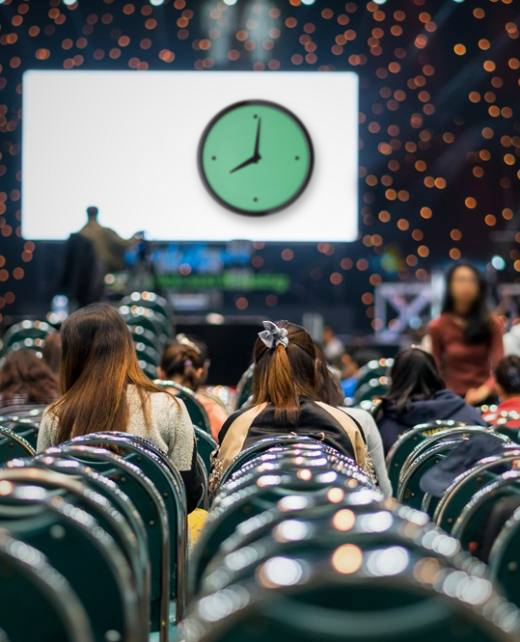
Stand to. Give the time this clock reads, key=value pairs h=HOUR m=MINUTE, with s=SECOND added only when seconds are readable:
h=8 m=1
